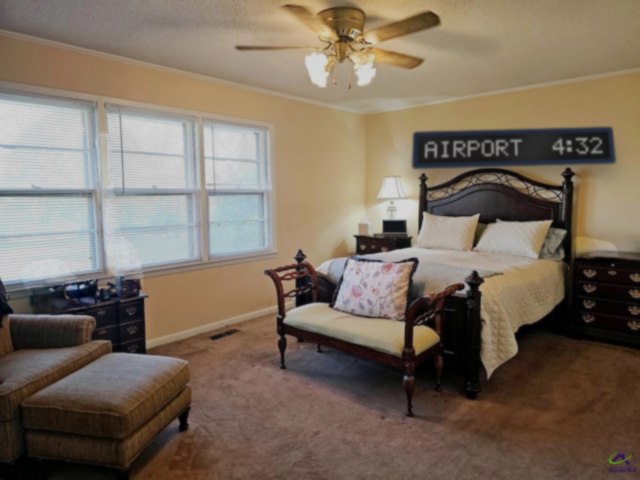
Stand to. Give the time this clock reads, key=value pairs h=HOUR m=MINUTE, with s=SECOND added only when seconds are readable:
h=4 m=32
